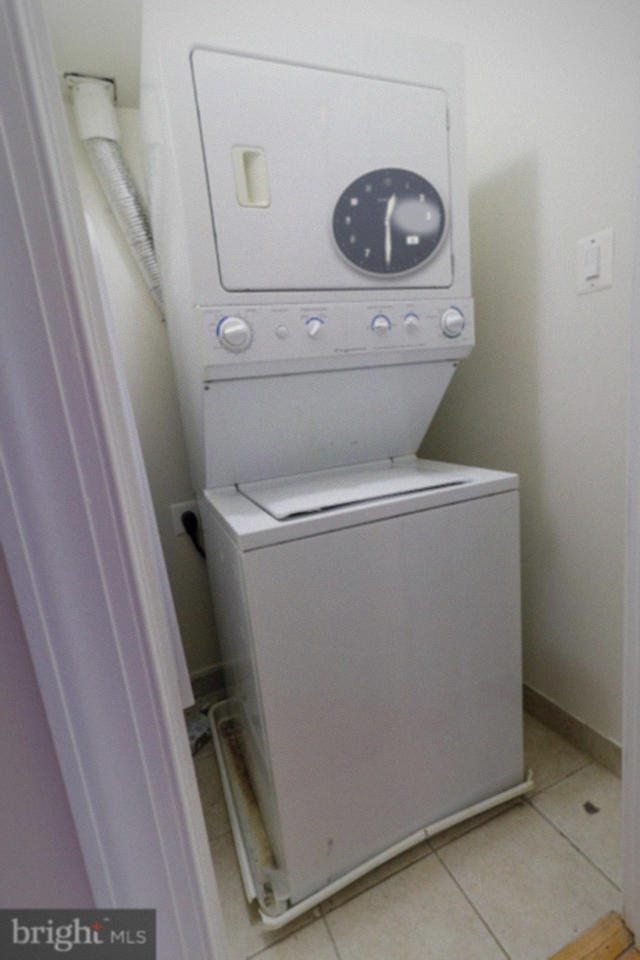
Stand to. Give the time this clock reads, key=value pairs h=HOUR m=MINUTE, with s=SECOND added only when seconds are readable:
h=12 m=30
